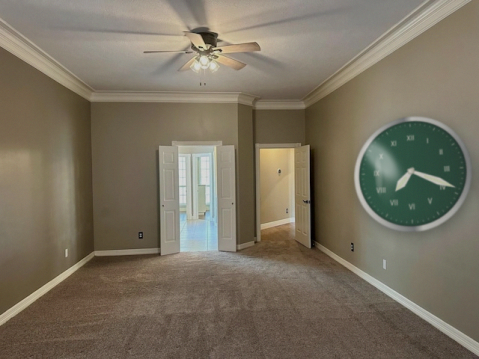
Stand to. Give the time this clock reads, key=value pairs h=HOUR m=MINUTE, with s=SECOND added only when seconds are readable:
h=7 m=19
